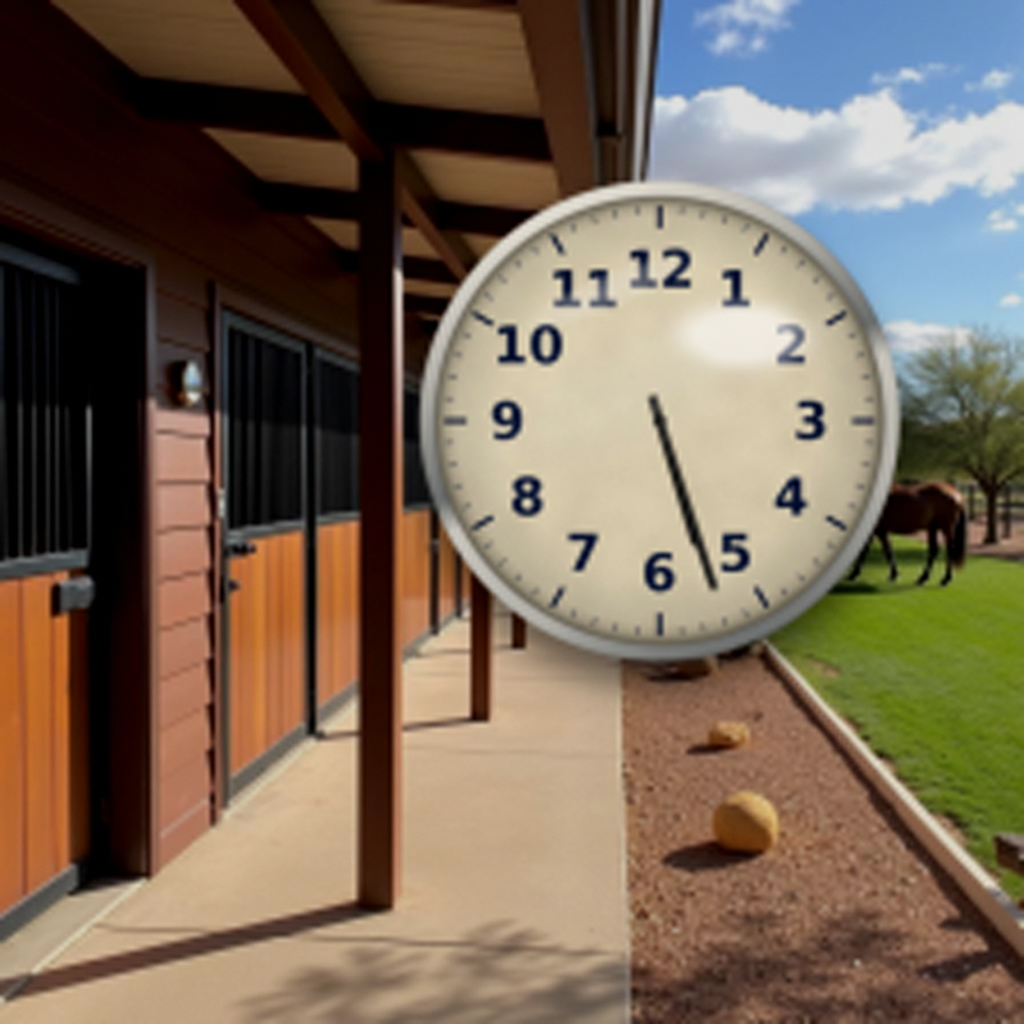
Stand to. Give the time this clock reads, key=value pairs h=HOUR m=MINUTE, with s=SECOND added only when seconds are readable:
h=5 m=27
